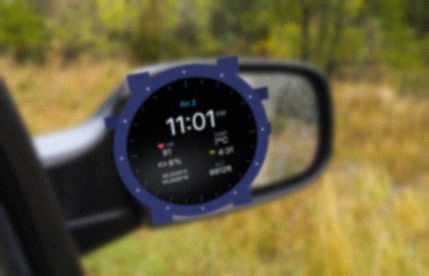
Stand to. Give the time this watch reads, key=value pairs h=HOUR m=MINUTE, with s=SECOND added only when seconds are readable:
h=11 m=1
